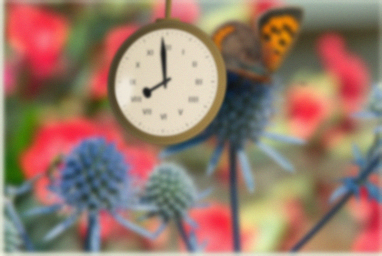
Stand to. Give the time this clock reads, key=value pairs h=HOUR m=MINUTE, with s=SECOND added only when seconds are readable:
h=7 m=59
